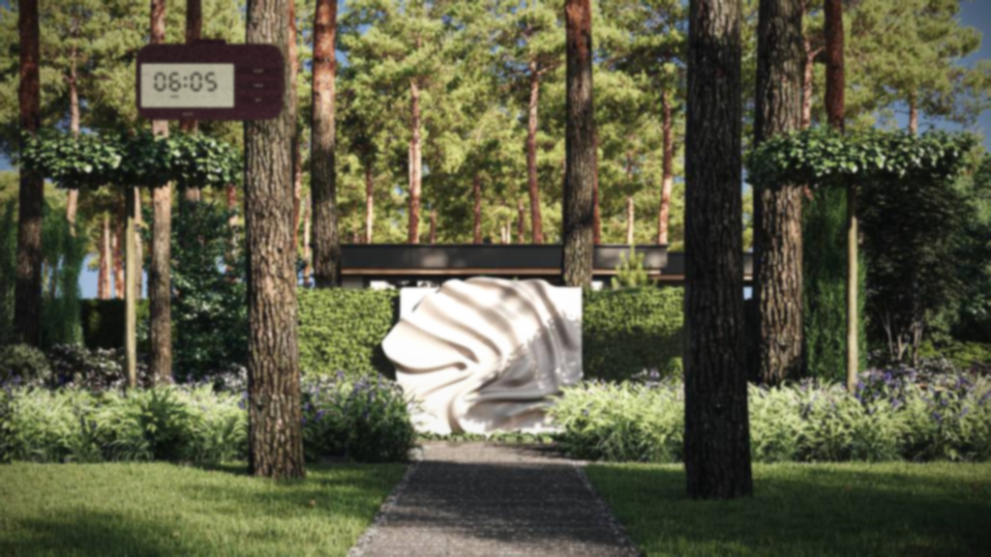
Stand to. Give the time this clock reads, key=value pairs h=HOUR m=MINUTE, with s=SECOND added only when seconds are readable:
h=6 m=5
